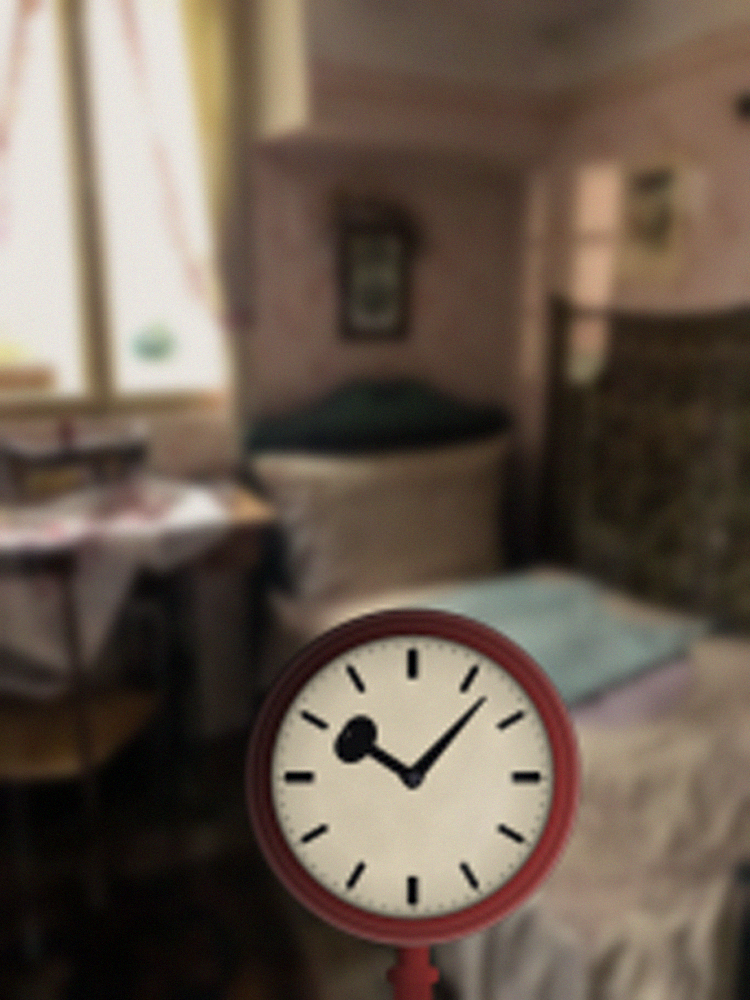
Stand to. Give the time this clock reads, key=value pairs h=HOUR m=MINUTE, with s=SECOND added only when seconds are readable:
h=10 m=7
